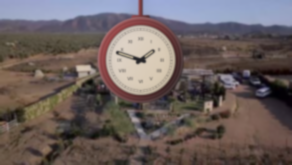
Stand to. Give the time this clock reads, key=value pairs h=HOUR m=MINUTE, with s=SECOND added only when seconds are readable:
h=1 m=48
